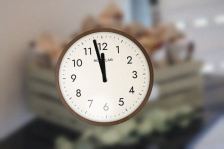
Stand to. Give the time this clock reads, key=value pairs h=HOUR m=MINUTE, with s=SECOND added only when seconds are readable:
h=11 m=58
